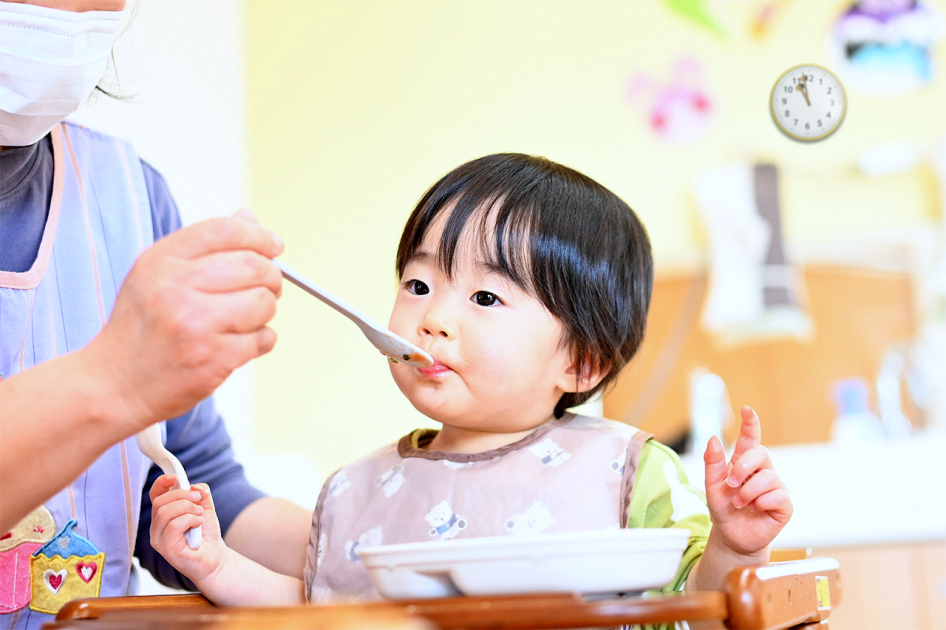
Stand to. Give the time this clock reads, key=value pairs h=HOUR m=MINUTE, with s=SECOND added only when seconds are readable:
h=10 m=58
